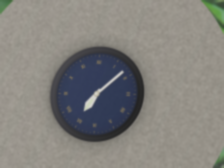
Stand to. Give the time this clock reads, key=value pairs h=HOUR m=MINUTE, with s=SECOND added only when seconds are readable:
h=7 m=8
